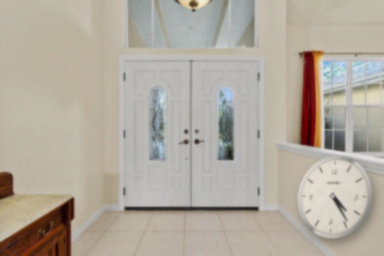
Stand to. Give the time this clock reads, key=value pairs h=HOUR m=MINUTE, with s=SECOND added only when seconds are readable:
h=4 m=24
